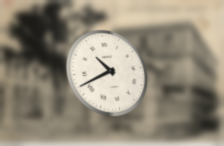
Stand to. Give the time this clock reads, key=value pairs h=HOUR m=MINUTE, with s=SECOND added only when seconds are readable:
h=10 m=42
